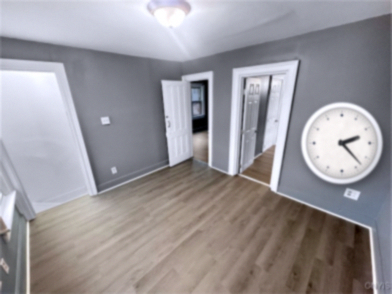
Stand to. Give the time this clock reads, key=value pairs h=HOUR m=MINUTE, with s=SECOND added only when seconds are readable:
h=2 m=23
